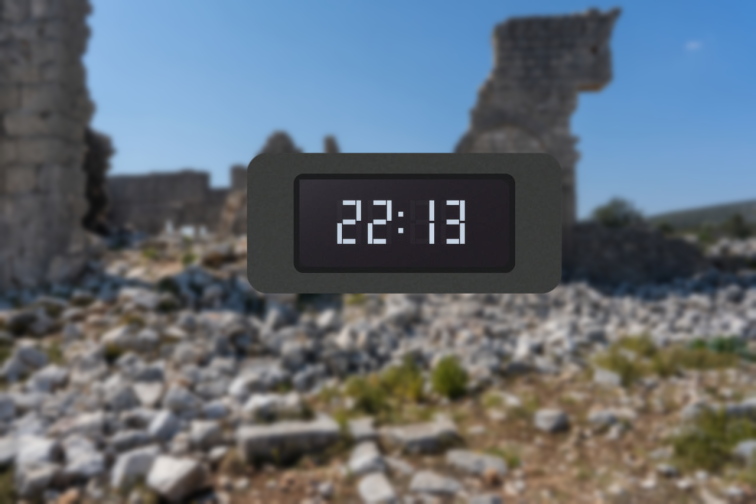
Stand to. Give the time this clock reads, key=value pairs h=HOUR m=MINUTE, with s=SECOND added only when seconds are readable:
h=22 m=13
